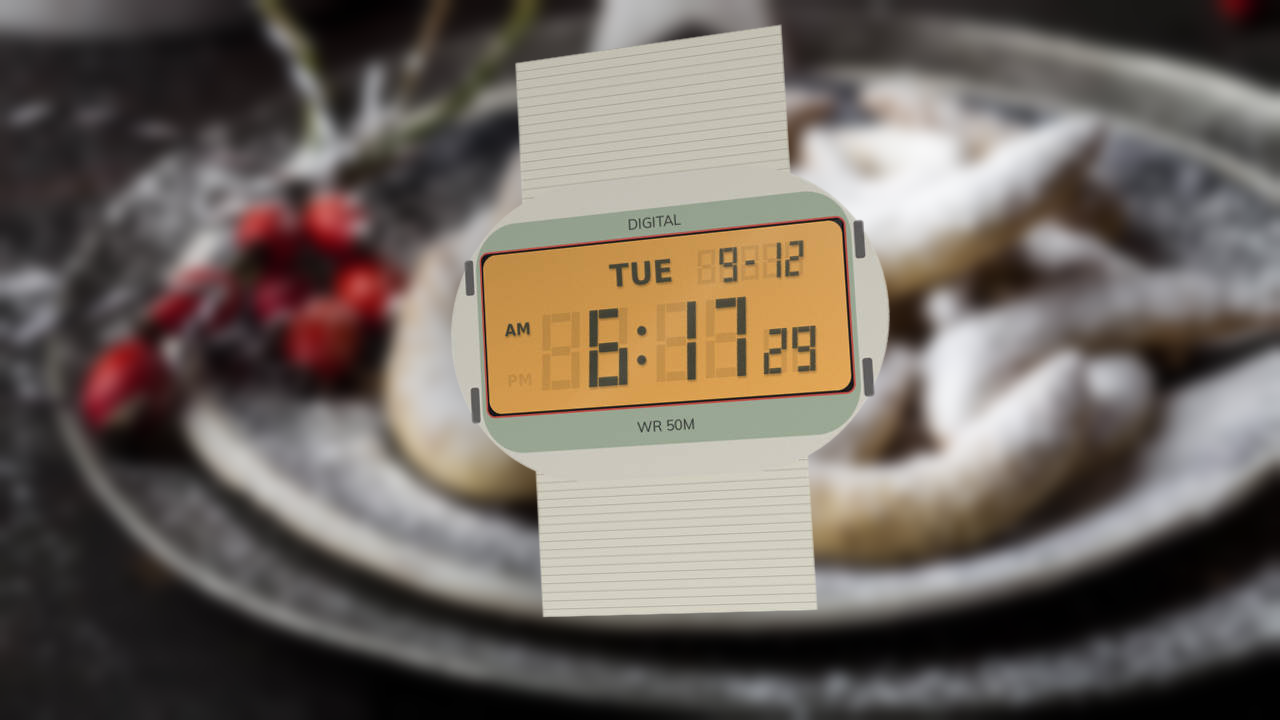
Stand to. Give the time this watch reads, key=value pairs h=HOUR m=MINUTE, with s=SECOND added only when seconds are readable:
h=6 m=17 s=29
